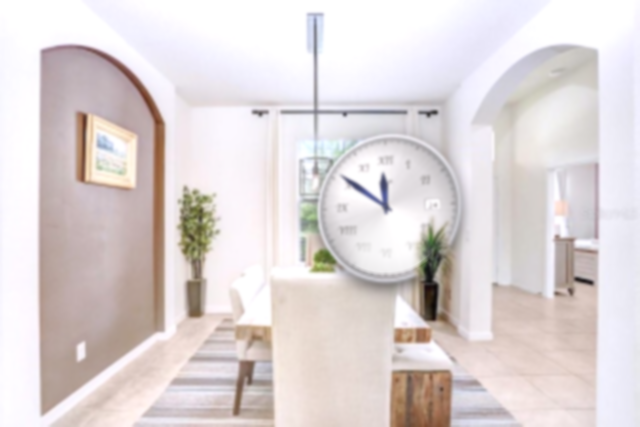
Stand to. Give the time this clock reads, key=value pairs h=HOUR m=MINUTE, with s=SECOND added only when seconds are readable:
h=11 m=51
